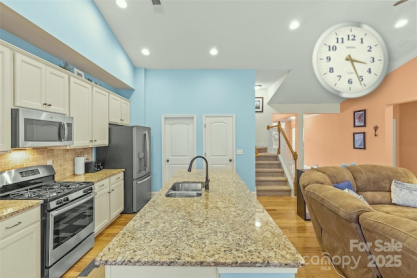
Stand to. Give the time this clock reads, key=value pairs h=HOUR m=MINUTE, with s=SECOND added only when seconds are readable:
h=3 m=26
